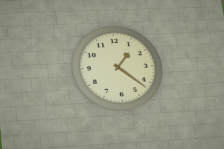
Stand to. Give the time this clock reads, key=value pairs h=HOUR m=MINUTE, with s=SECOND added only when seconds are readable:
h=1 m=22
